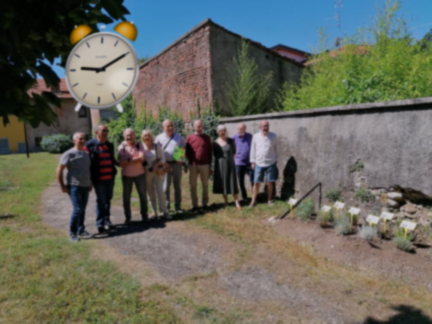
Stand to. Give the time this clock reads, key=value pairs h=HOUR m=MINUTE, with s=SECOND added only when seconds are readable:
h=9 m=10
